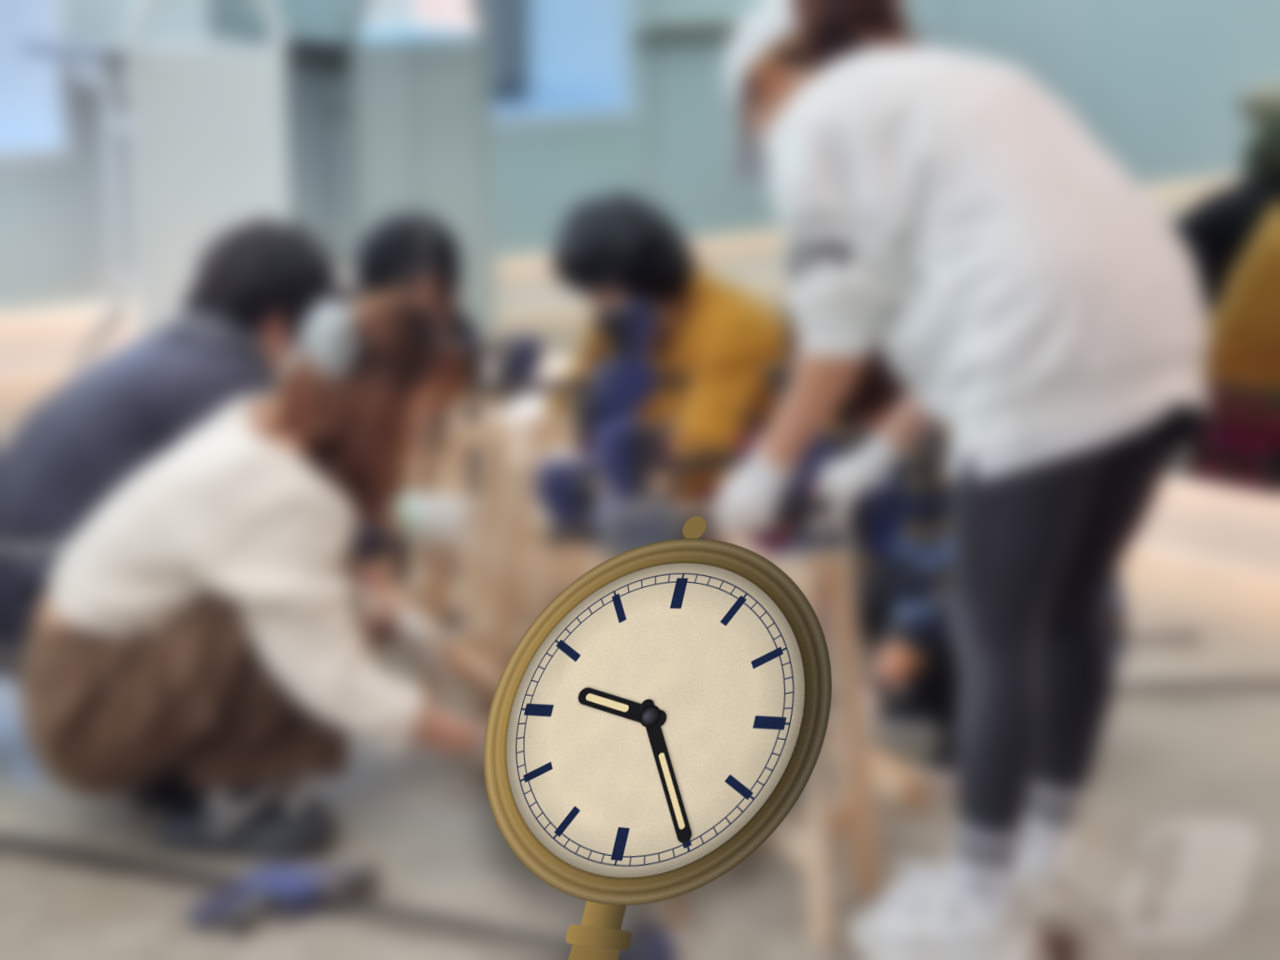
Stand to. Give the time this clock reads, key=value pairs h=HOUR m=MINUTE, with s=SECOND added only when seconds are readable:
h=9 m=25
